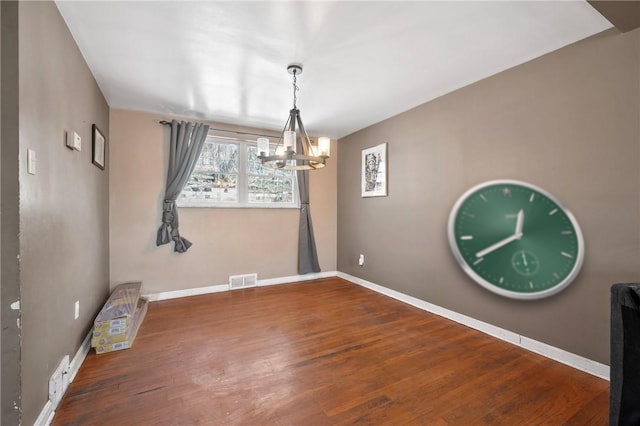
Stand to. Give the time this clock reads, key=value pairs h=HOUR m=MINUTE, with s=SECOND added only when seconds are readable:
h=12 m=41
